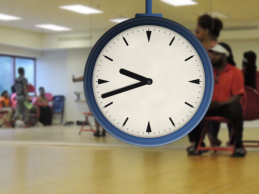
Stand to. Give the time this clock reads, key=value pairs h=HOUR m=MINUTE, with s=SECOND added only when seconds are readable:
h=9 m=42
